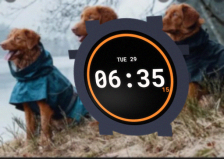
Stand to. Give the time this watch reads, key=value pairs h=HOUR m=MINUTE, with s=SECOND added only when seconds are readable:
h=6 m=35
